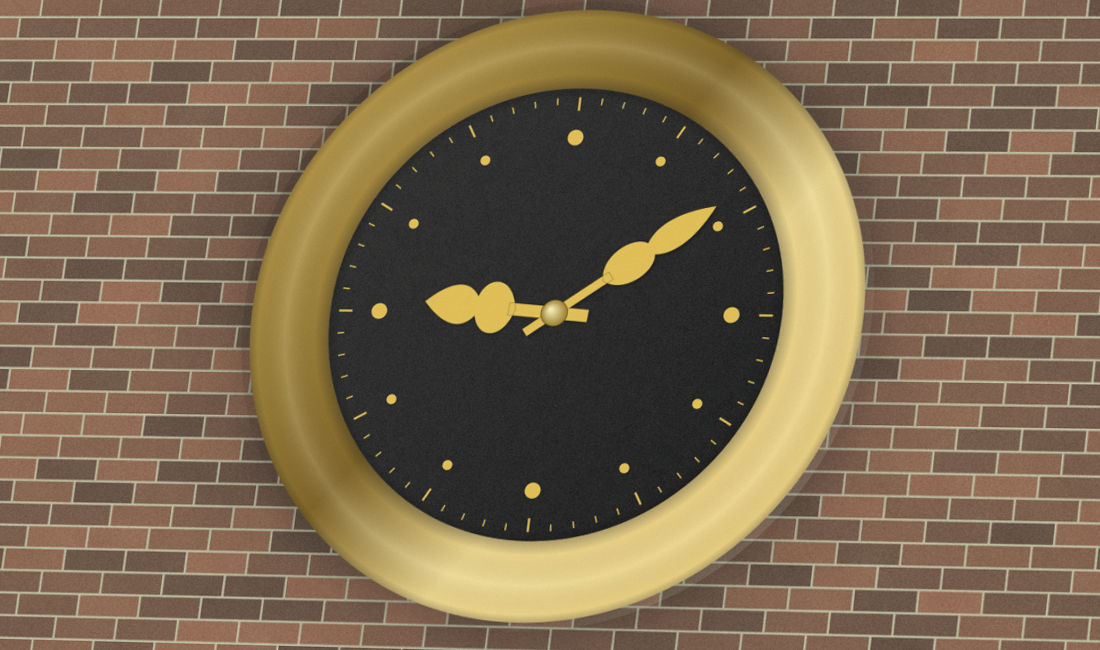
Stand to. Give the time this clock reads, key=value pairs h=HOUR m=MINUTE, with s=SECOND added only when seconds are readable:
h=9 m=9
